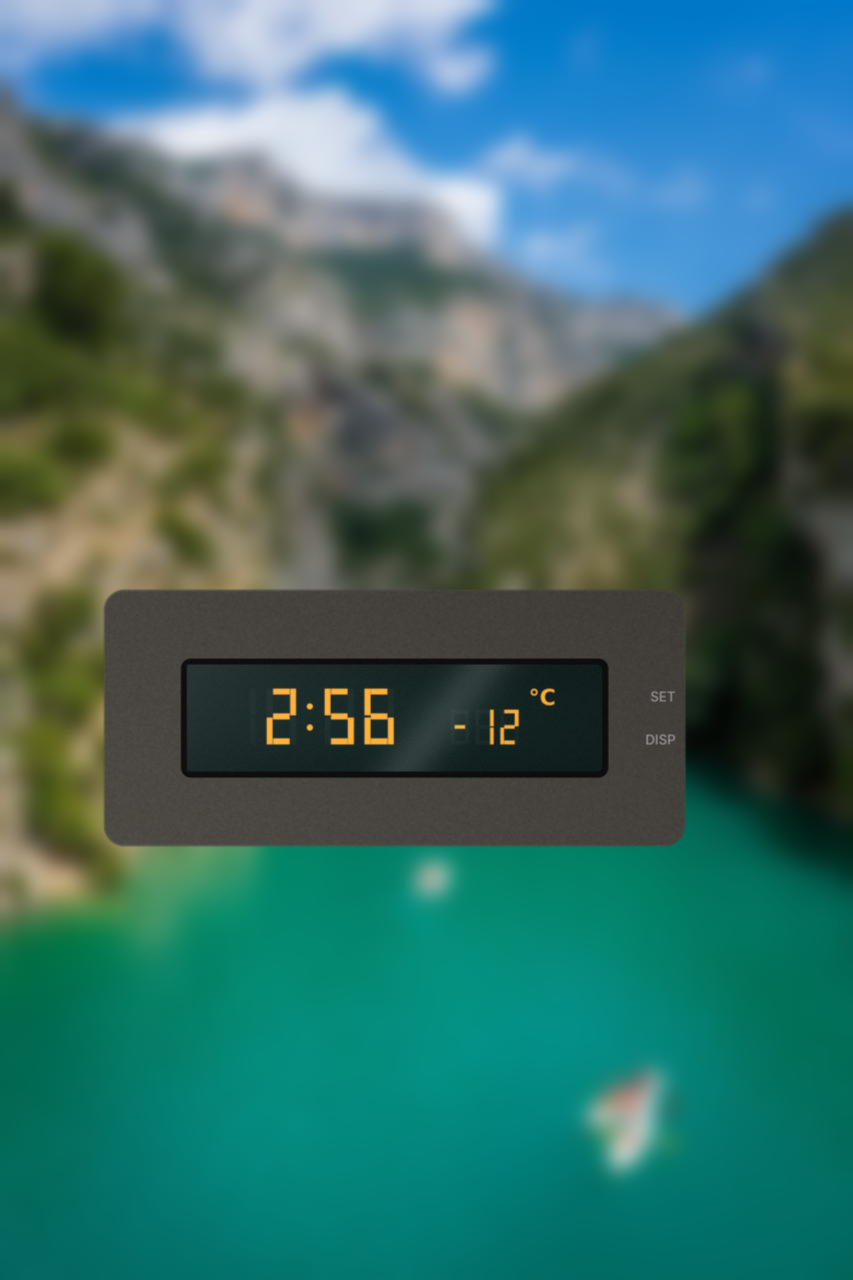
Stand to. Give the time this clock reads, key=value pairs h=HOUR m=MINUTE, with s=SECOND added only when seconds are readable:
h=2 m=56
